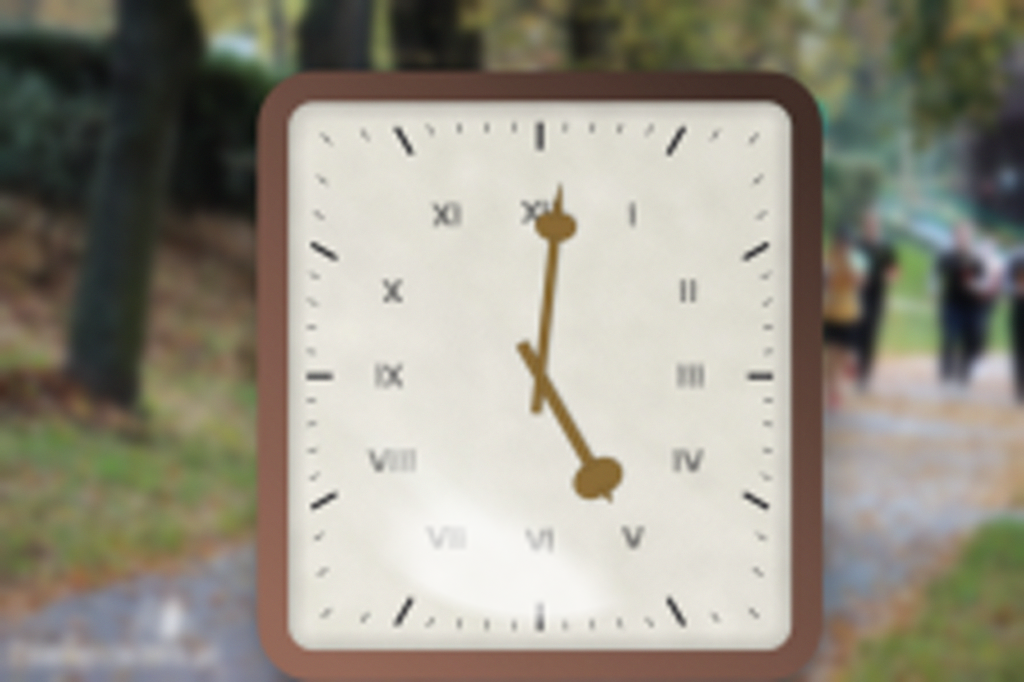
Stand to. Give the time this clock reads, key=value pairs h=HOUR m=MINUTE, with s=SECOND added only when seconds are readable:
h=5 m=1
